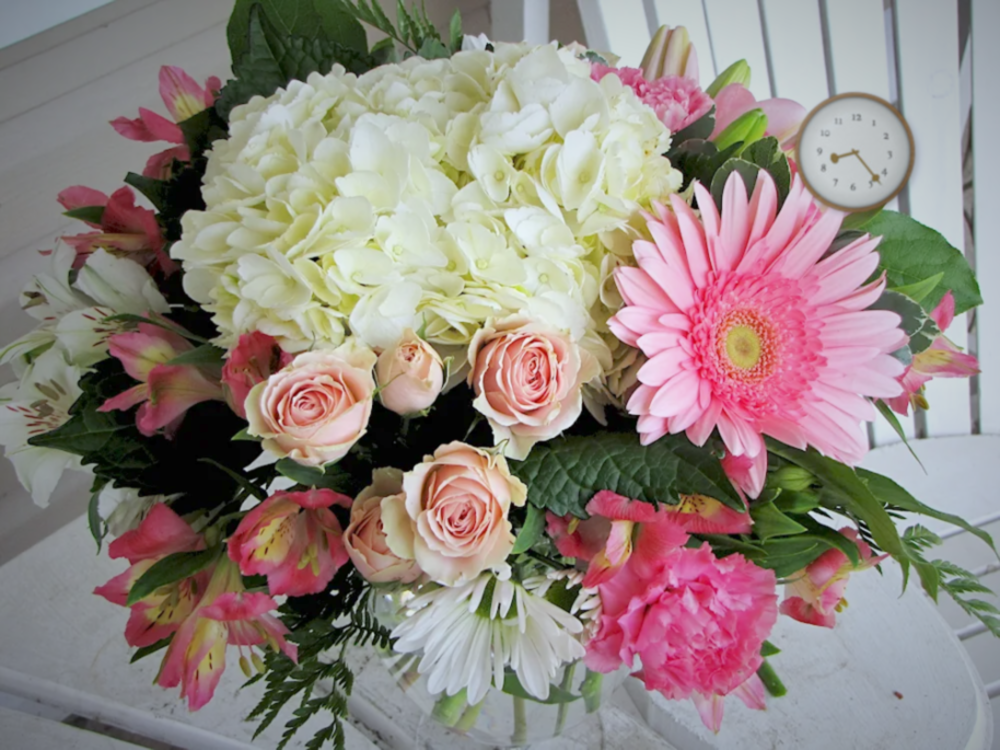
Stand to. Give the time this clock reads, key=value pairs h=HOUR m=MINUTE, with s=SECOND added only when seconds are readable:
h=8 m=23
